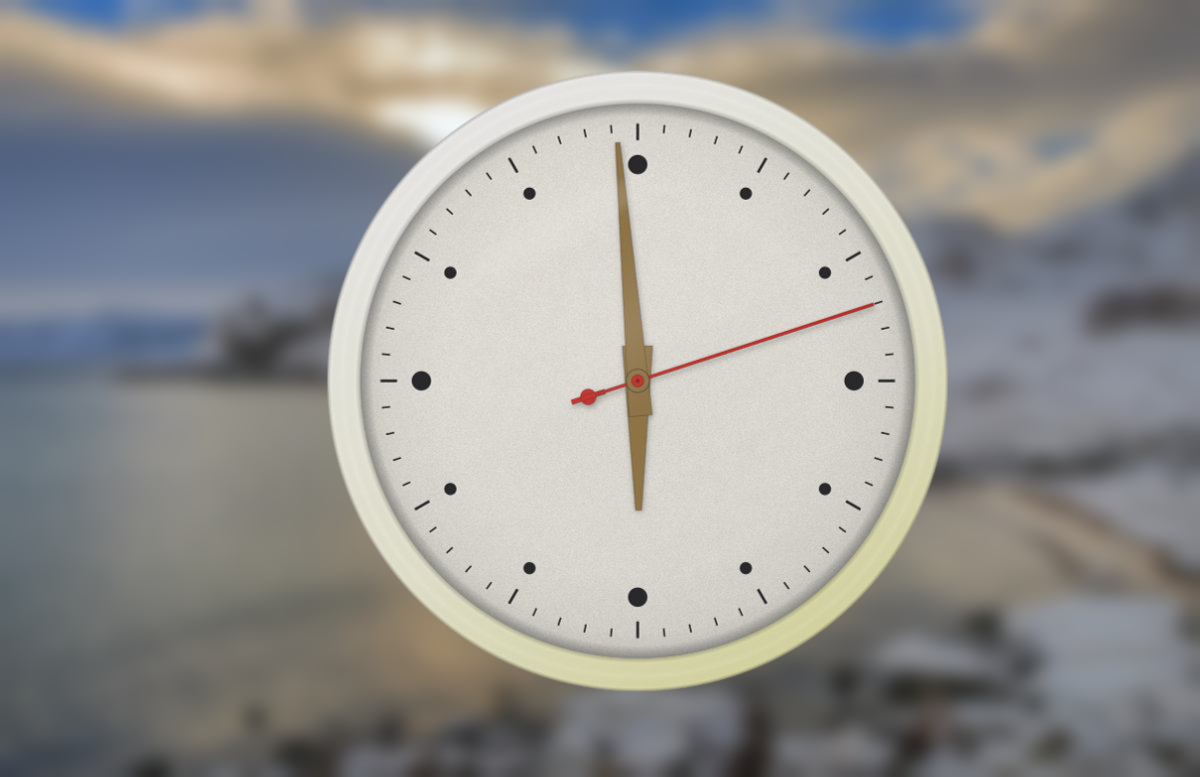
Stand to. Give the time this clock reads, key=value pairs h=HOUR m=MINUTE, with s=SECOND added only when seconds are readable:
h=5 m=59 s=12
